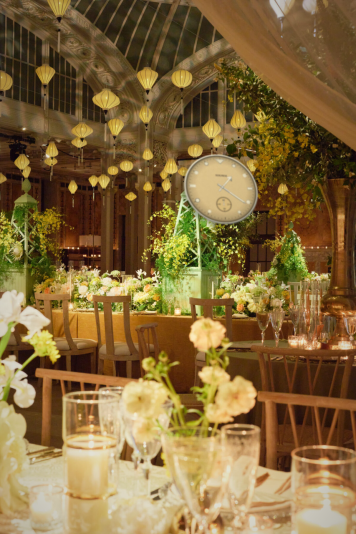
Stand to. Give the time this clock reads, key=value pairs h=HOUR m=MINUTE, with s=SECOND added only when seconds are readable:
h=1 m=21
